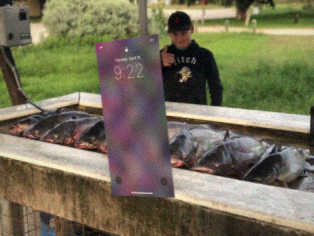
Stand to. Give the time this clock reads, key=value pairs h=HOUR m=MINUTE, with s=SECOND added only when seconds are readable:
h=9 m=22
